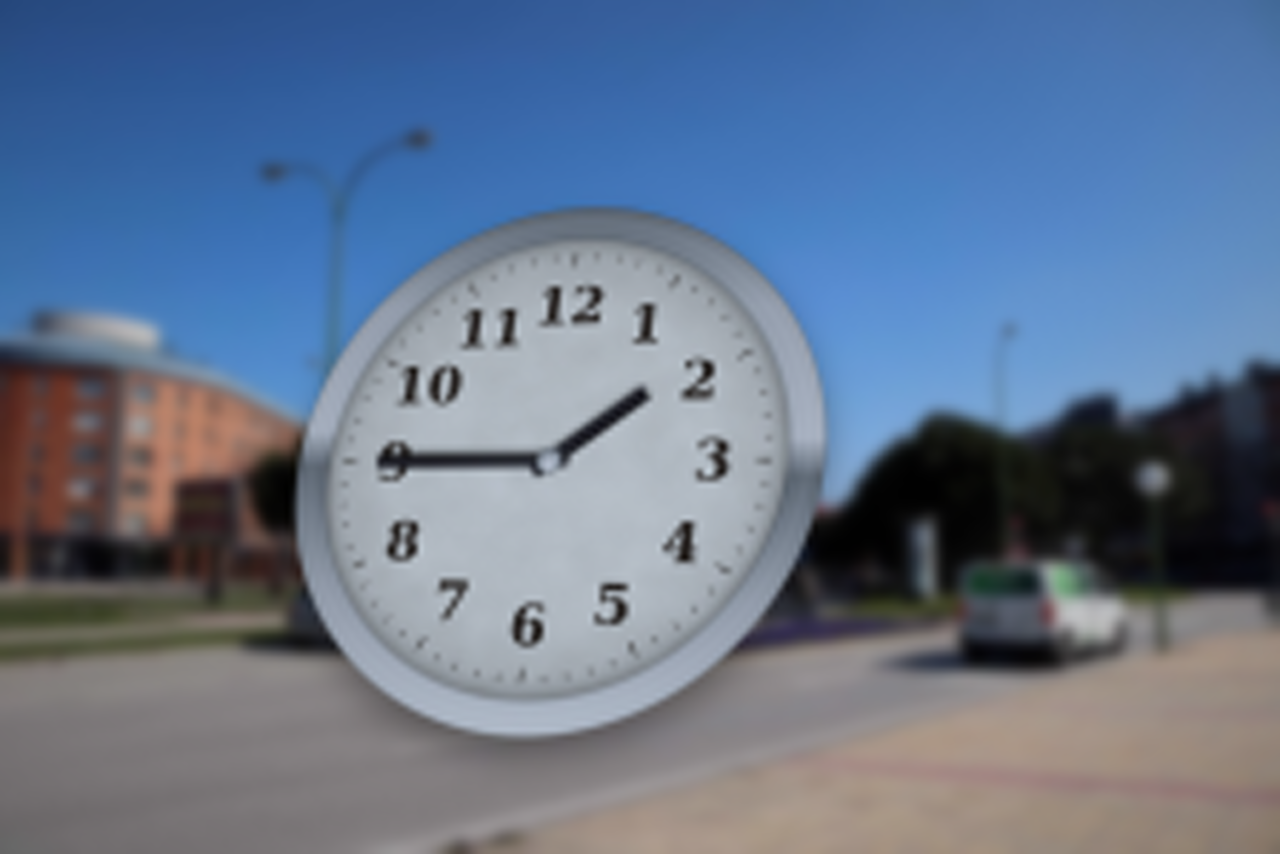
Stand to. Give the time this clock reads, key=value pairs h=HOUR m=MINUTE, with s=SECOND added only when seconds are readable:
h=1 m=45
